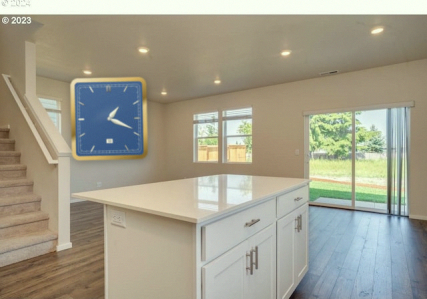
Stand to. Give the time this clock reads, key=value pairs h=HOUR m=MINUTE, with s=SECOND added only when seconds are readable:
h=1 m=19
